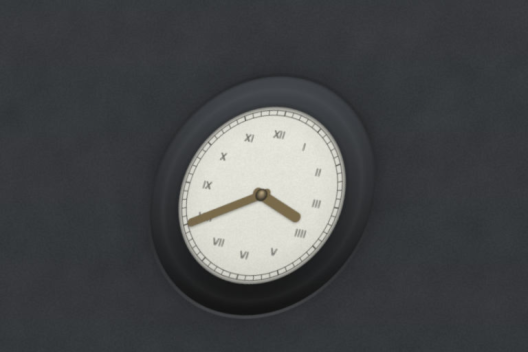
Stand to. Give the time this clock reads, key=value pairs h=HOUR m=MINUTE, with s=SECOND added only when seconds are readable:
h=3 m=40
